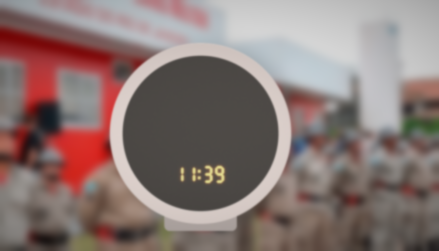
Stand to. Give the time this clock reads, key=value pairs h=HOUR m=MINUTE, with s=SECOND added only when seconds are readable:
h=11 m=39
